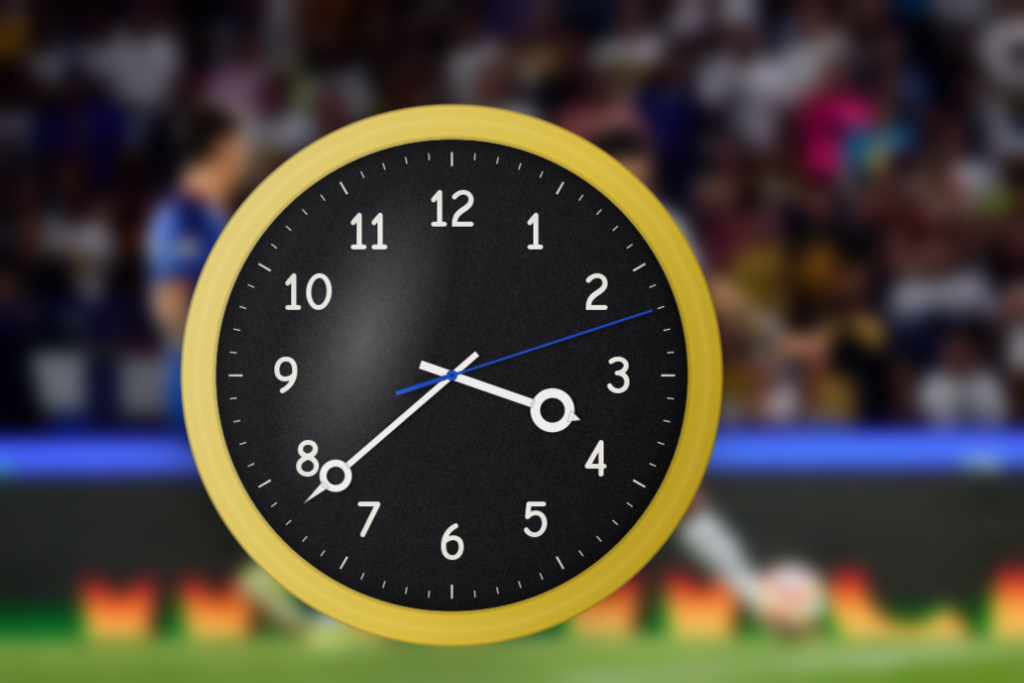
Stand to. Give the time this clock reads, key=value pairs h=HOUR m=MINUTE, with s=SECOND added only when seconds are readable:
h=3 m=38 s=12
